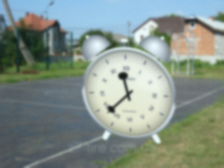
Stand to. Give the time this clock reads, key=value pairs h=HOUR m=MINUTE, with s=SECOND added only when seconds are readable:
h=11 m=38
